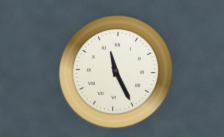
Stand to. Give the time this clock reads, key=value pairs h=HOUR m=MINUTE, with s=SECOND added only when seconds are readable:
h=11 m=25
